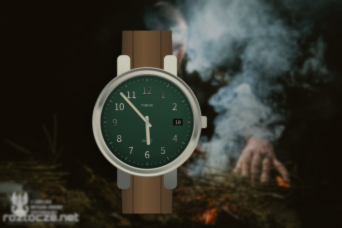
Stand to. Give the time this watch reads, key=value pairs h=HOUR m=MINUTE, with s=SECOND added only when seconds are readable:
h=5 m=53
